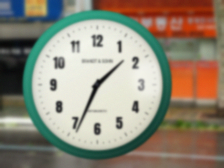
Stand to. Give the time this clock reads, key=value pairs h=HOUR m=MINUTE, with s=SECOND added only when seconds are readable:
h=1 m=34
